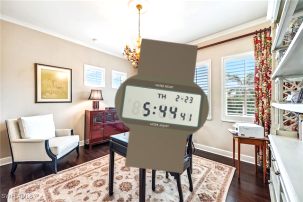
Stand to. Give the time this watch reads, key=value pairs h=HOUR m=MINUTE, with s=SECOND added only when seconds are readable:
h=5 m=44 s=41
